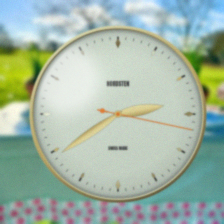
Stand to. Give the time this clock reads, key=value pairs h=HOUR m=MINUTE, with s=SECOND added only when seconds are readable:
h=2 m=39 s=17
